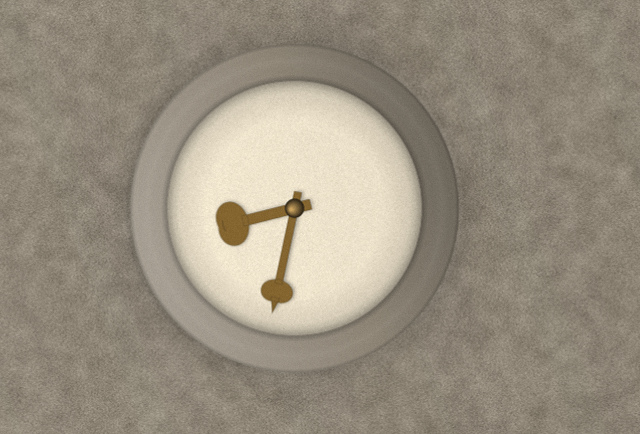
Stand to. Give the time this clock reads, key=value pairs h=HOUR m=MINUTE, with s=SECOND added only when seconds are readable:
h=8 m=32
